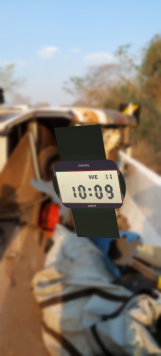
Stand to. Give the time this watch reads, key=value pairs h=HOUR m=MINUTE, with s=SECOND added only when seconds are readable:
h=10 m=9
